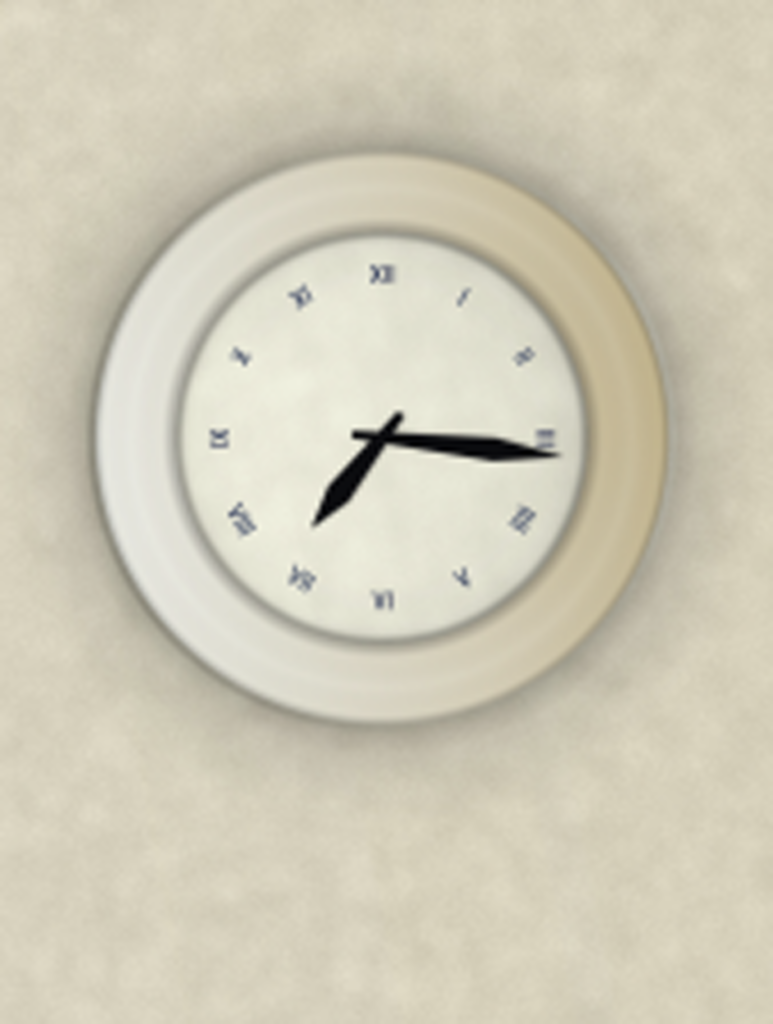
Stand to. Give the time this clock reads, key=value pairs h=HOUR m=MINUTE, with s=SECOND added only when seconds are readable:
h=7 m=16
